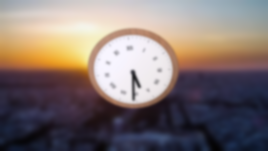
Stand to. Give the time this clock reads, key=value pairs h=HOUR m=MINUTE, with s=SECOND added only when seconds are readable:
h=5 m=31
